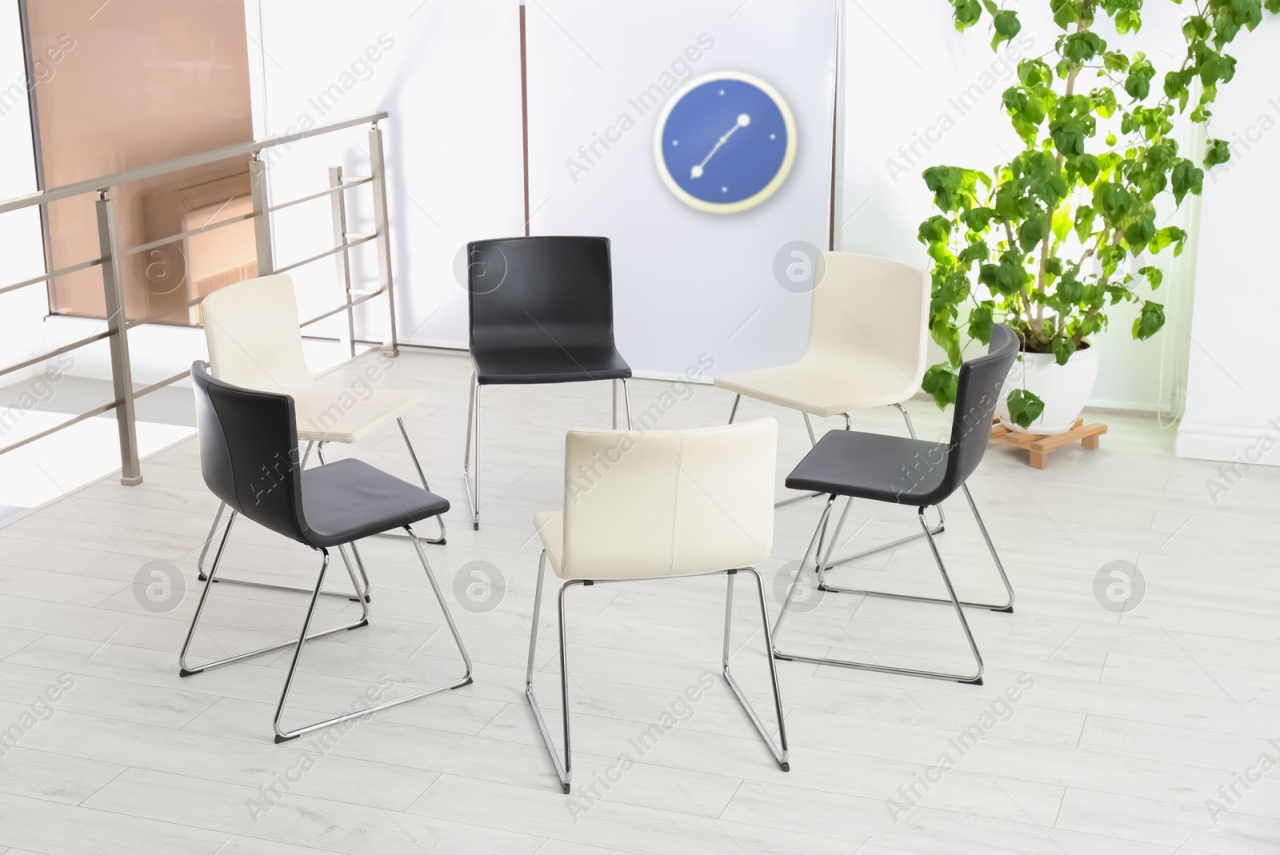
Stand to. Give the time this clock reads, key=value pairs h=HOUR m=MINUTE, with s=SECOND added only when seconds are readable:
h=1 m=37
